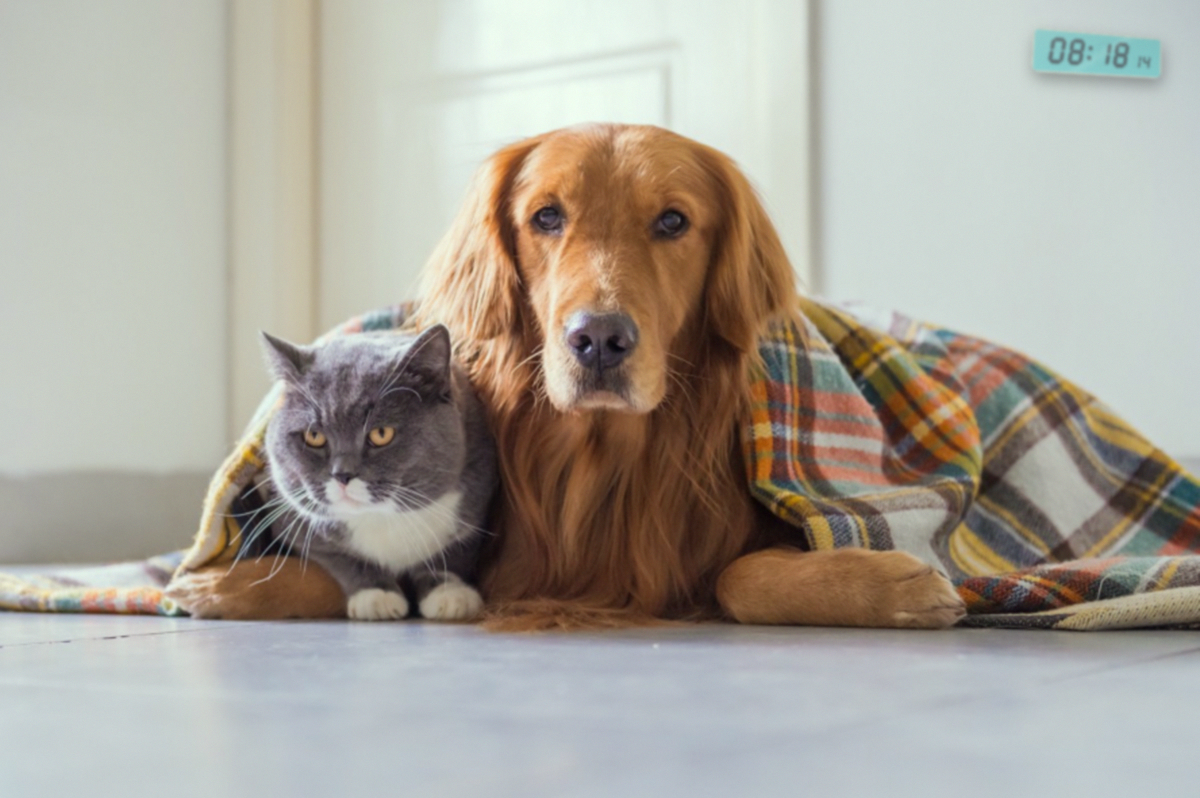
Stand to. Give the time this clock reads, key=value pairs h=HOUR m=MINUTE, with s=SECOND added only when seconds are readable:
h=8 m=18
